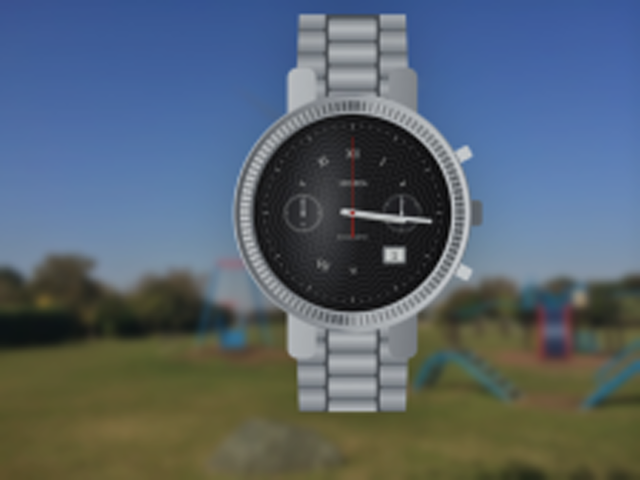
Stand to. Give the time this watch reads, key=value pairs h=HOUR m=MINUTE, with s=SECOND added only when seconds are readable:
h=3 m=16
